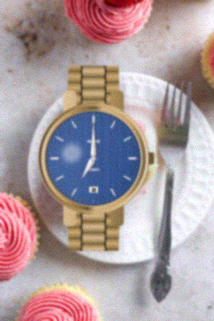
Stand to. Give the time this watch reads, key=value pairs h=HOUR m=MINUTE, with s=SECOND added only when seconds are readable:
h=7 m=0
